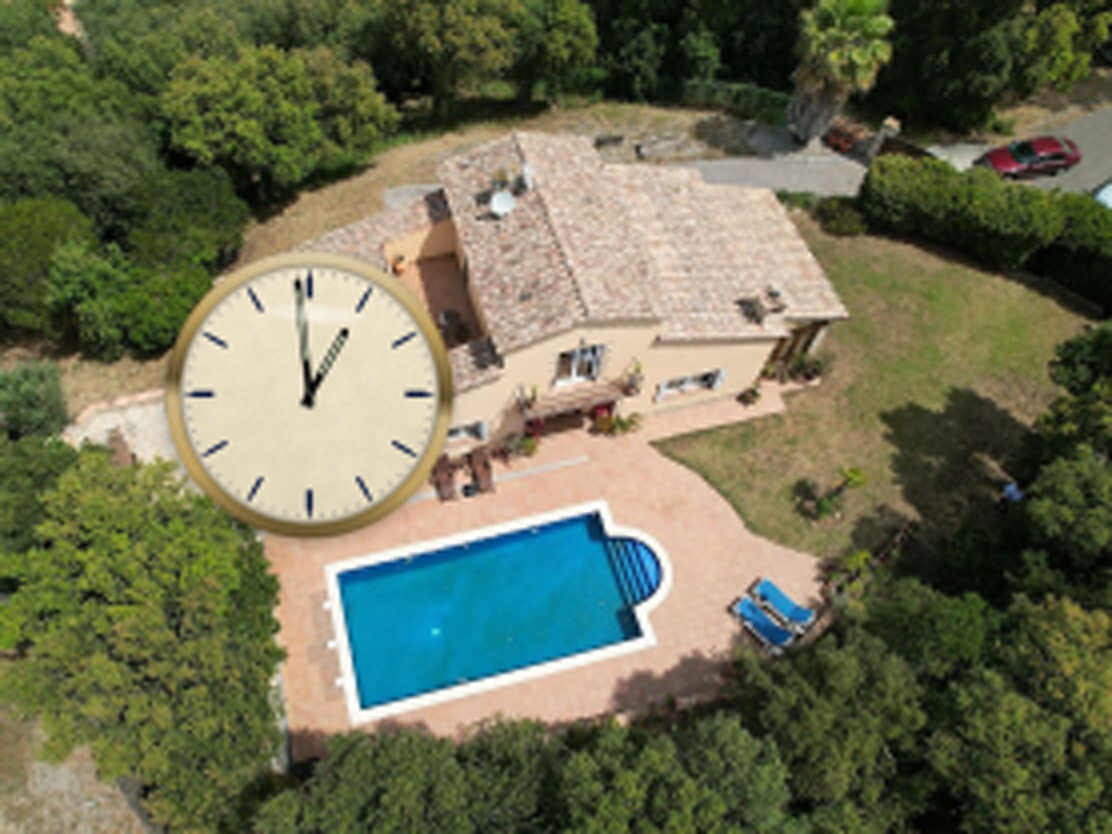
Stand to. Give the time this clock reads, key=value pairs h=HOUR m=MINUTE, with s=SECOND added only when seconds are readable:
h=12 m=59
